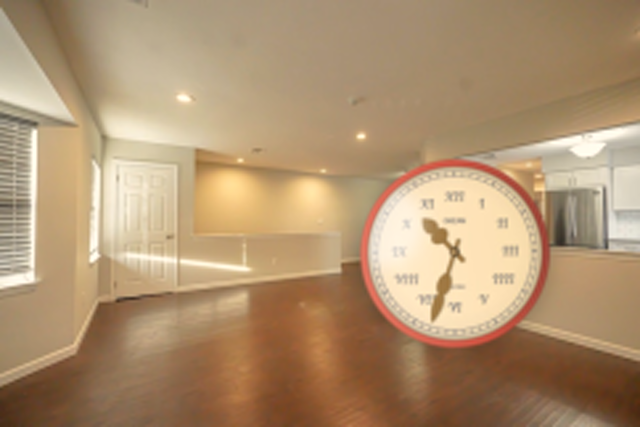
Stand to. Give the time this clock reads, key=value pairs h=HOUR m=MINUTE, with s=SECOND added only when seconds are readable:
h=10 m=33
